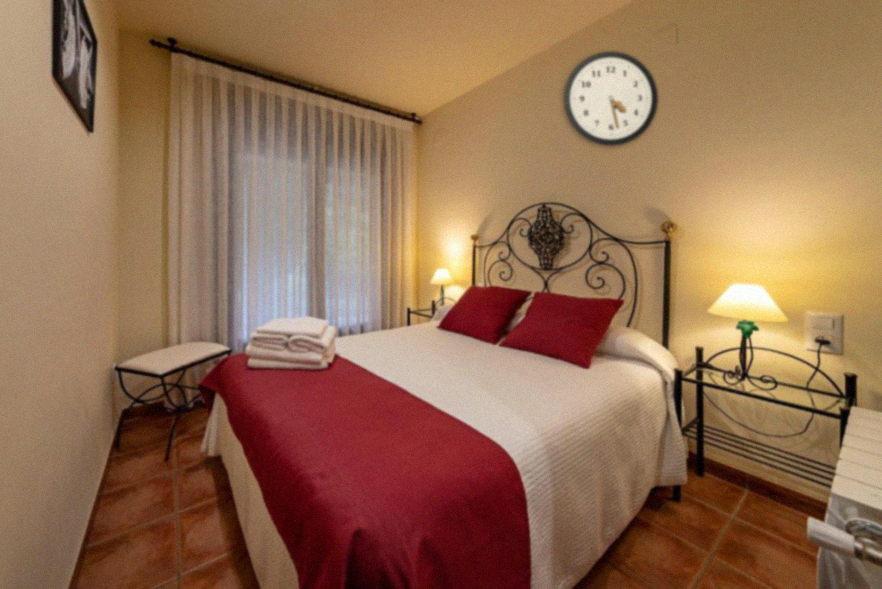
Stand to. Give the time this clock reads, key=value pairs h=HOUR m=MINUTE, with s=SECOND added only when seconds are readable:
h=4 m=28
